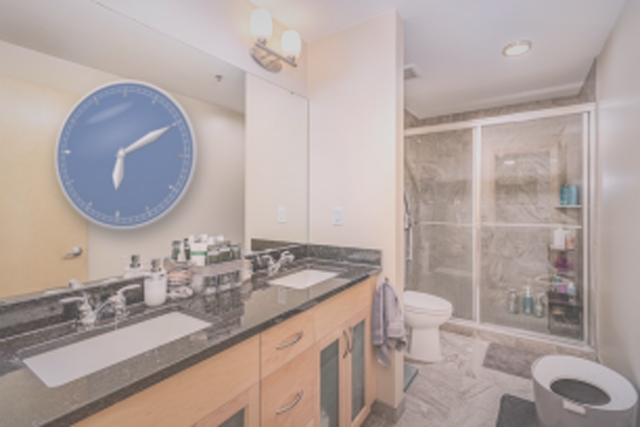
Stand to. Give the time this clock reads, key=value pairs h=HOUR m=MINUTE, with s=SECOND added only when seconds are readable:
h=6 m=10
